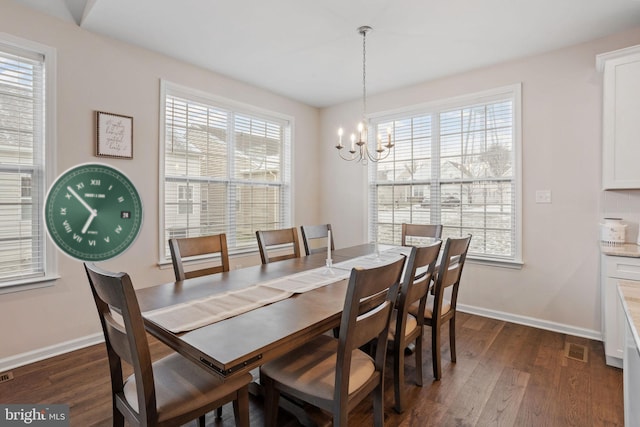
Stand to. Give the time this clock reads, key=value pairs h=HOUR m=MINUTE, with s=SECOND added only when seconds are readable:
h=6 m=52
